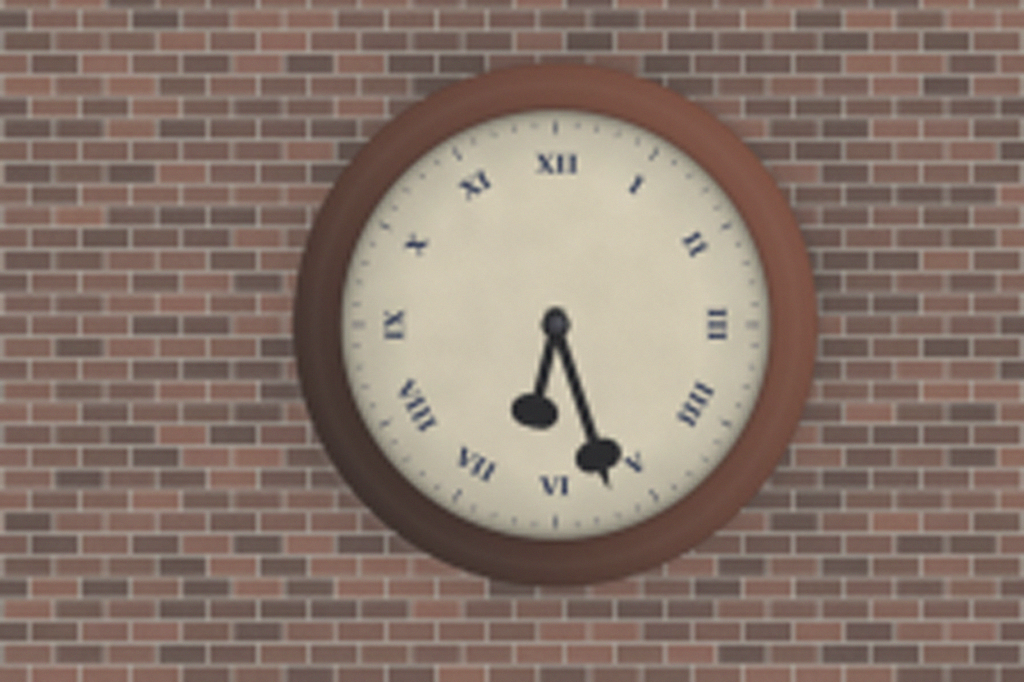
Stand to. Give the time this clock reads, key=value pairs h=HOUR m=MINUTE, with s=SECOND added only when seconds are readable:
h=6 m=27
